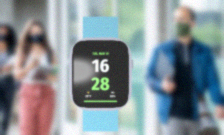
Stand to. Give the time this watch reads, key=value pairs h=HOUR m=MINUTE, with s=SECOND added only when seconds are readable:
h=16 m=28
